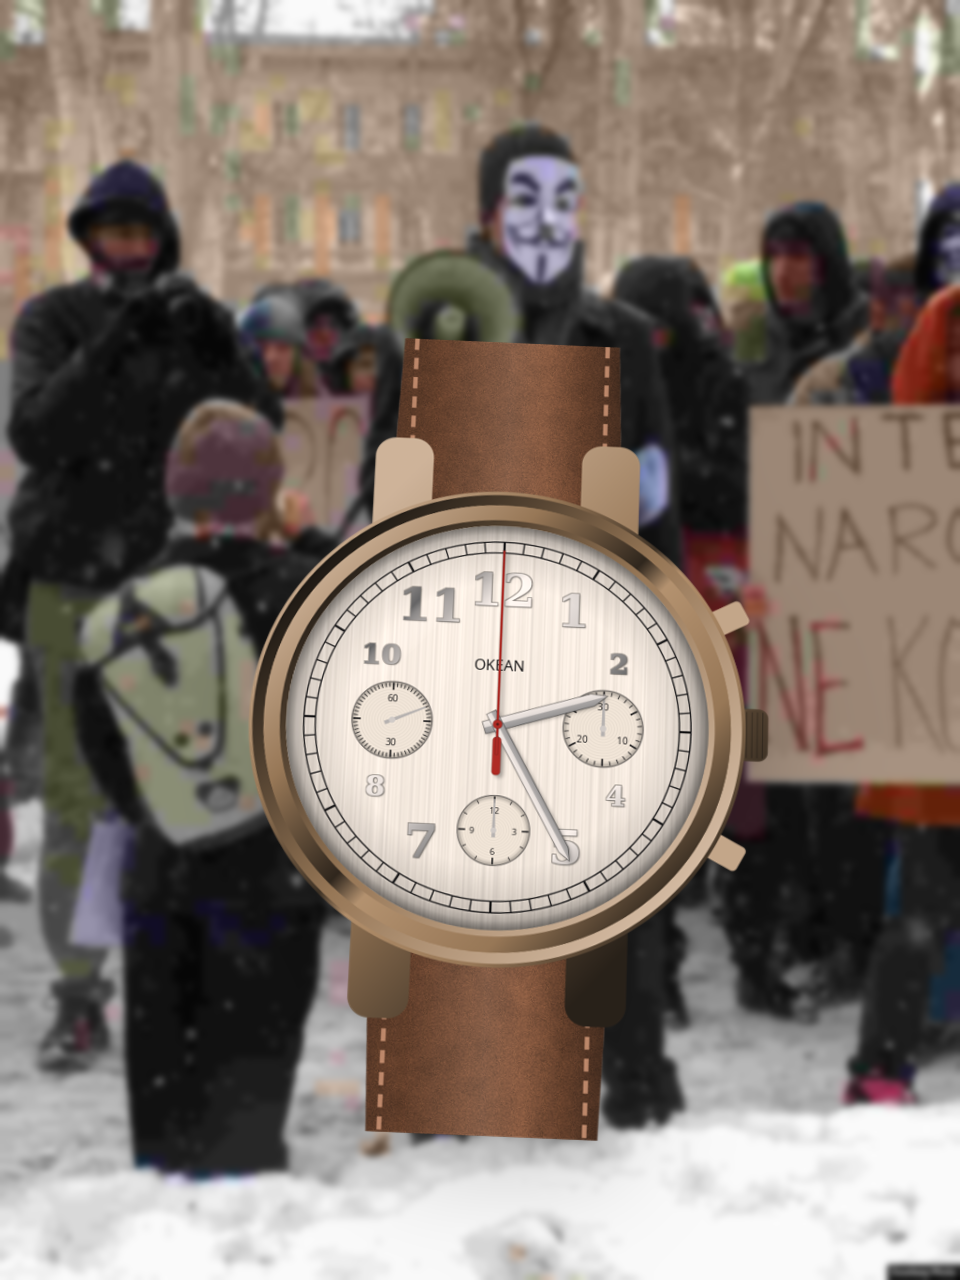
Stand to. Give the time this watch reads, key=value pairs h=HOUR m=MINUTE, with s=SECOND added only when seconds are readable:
h=2 m=25 s=11
